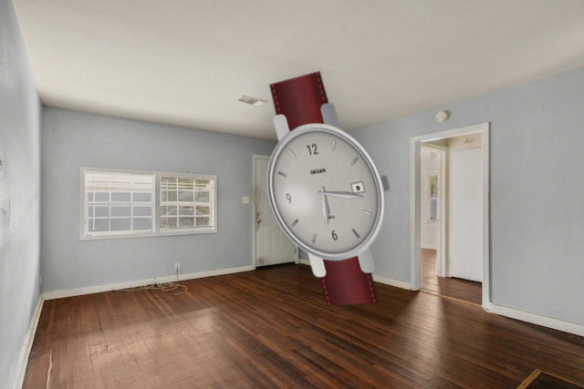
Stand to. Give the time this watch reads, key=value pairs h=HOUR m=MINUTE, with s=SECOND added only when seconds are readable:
h=6 m=17
